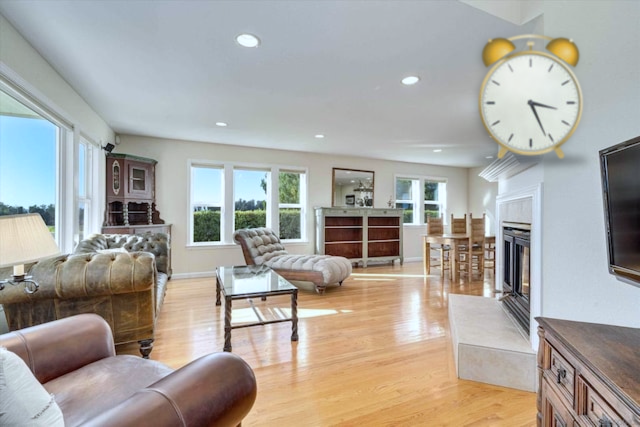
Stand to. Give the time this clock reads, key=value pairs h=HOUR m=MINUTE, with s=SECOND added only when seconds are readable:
h=3 m=26
